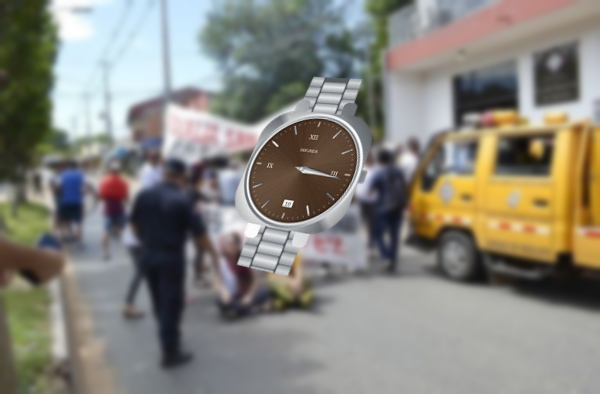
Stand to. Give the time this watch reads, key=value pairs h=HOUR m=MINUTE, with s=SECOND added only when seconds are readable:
h=3 m=16
